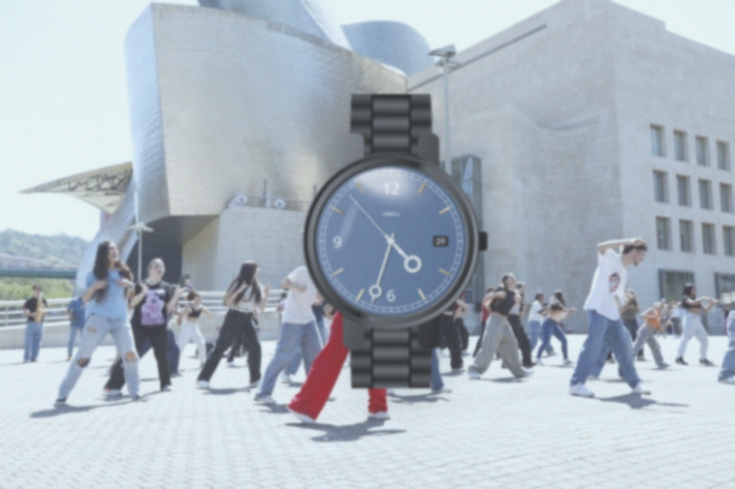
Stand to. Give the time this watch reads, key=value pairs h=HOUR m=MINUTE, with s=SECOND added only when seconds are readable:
h=4 m=32 s=53
